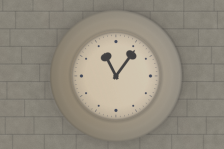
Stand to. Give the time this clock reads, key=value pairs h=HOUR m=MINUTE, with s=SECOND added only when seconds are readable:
h=11 m=6
